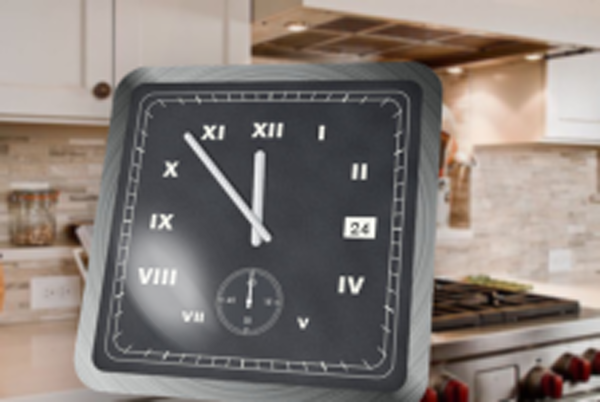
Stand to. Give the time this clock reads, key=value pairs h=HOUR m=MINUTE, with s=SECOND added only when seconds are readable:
h=11 m=53
